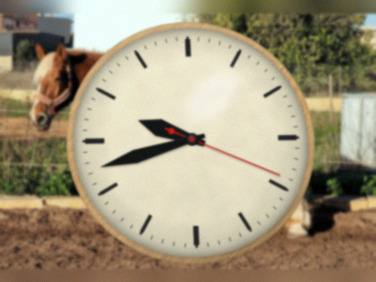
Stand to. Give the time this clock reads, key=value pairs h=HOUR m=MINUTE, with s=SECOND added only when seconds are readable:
h=9 m=42 s=19
